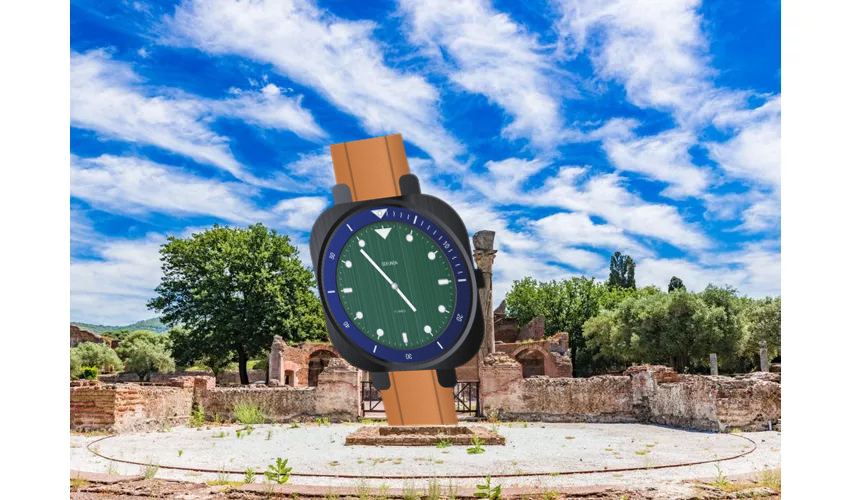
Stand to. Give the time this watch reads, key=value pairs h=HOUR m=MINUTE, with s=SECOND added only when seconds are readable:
h=4 m=54
